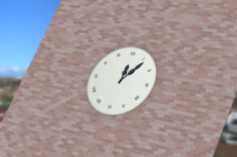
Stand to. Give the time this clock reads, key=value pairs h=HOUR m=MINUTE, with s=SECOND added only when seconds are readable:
h=12 m=6
